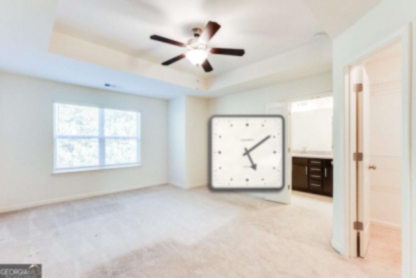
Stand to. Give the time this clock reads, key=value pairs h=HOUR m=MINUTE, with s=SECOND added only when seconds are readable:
h=5 m=9
